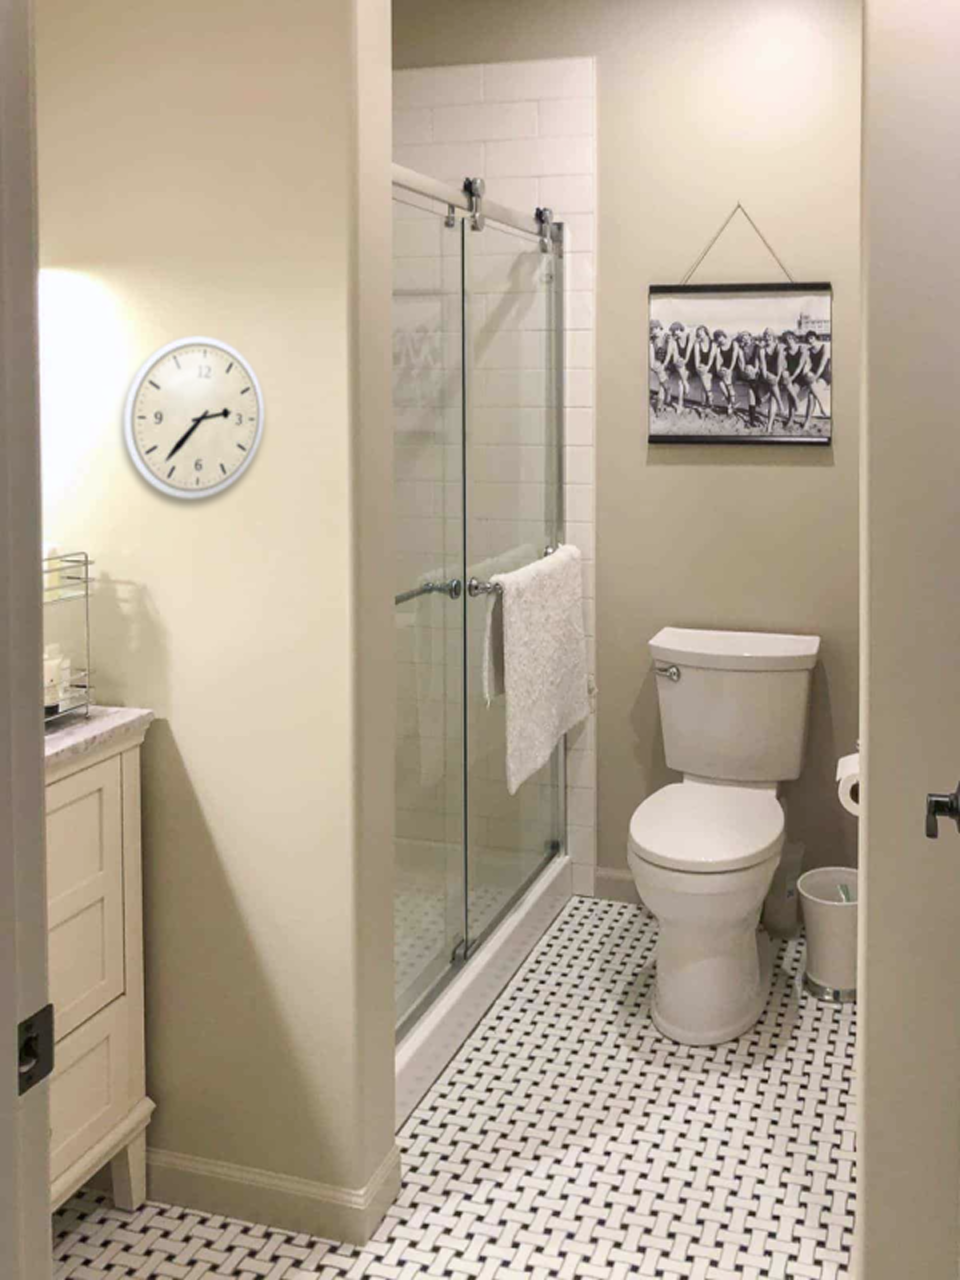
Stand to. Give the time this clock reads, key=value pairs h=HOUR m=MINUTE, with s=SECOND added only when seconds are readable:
h=2 m=37
